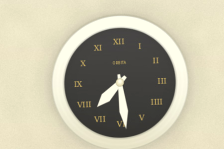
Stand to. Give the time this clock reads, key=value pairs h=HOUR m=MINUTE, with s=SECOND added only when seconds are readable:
h=7 m=29
